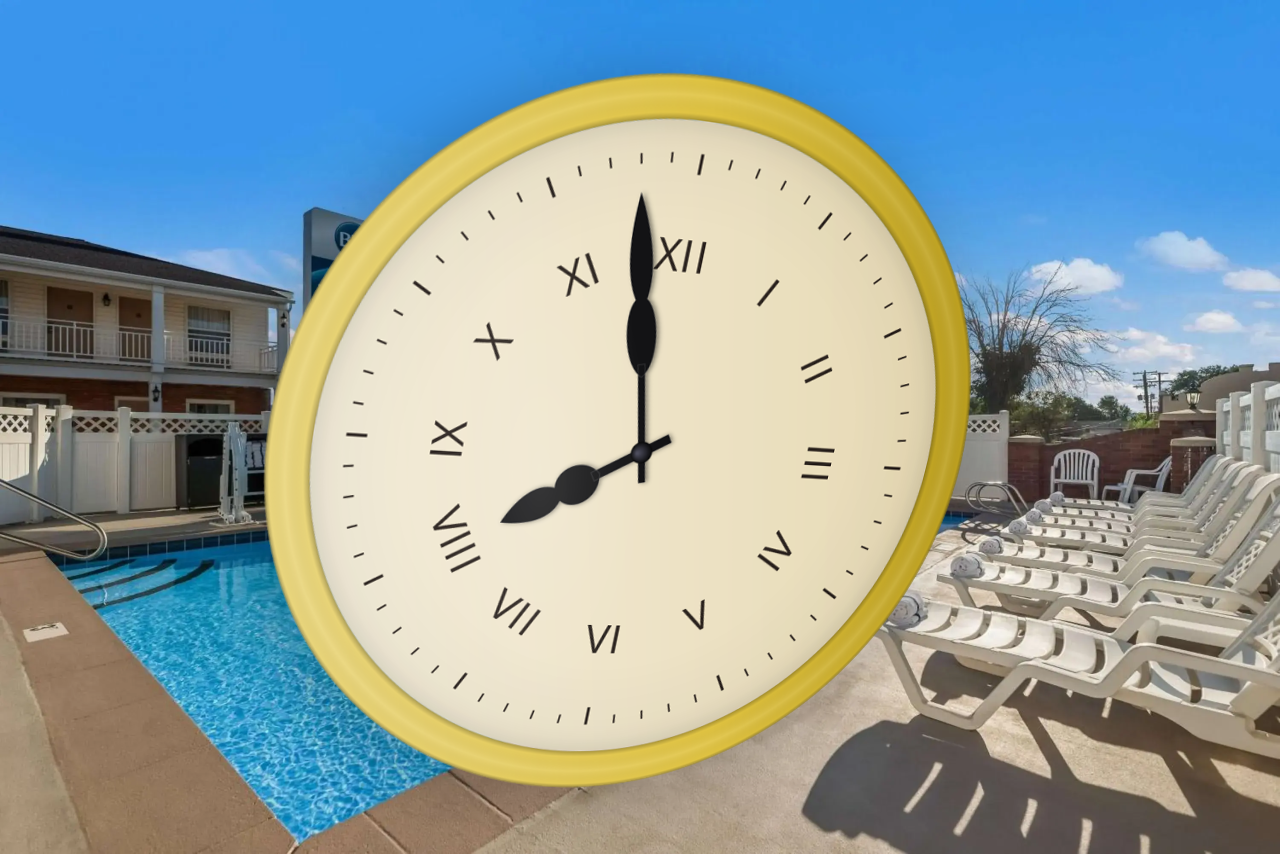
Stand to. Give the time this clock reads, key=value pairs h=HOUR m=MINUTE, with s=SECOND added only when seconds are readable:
h=7 m=58
